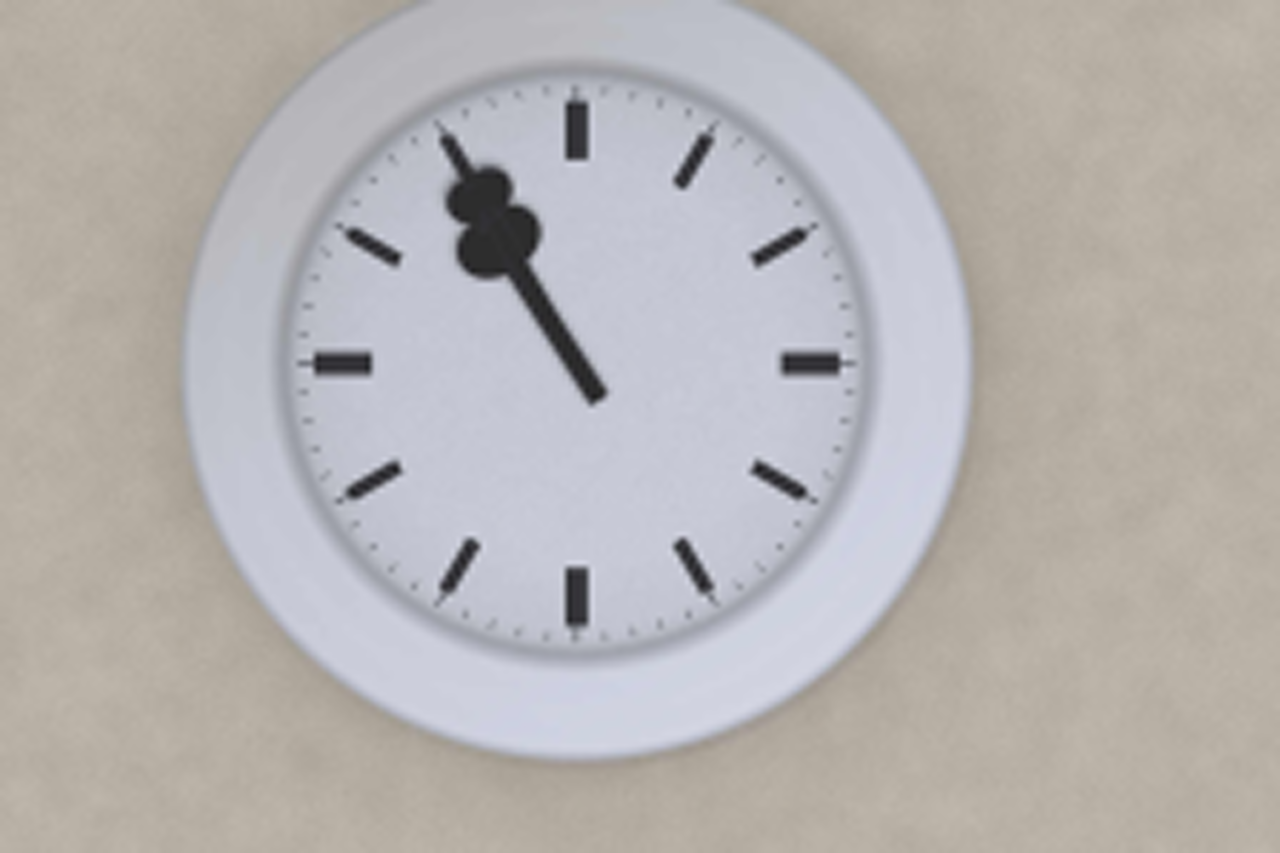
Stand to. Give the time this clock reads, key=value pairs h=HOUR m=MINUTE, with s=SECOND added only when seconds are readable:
h=10 m=55
